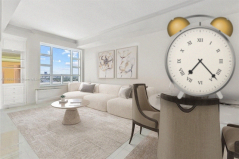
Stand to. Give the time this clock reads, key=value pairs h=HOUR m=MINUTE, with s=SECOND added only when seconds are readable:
h=7 m=23
